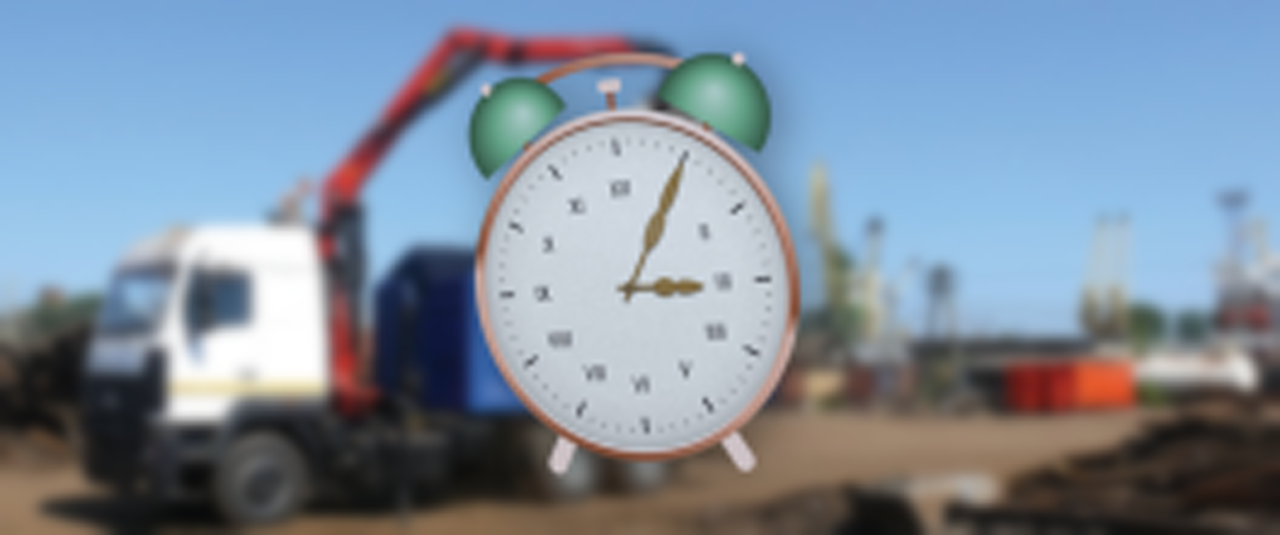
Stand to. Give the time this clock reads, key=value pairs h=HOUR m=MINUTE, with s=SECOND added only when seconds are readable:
h=3 m=5
